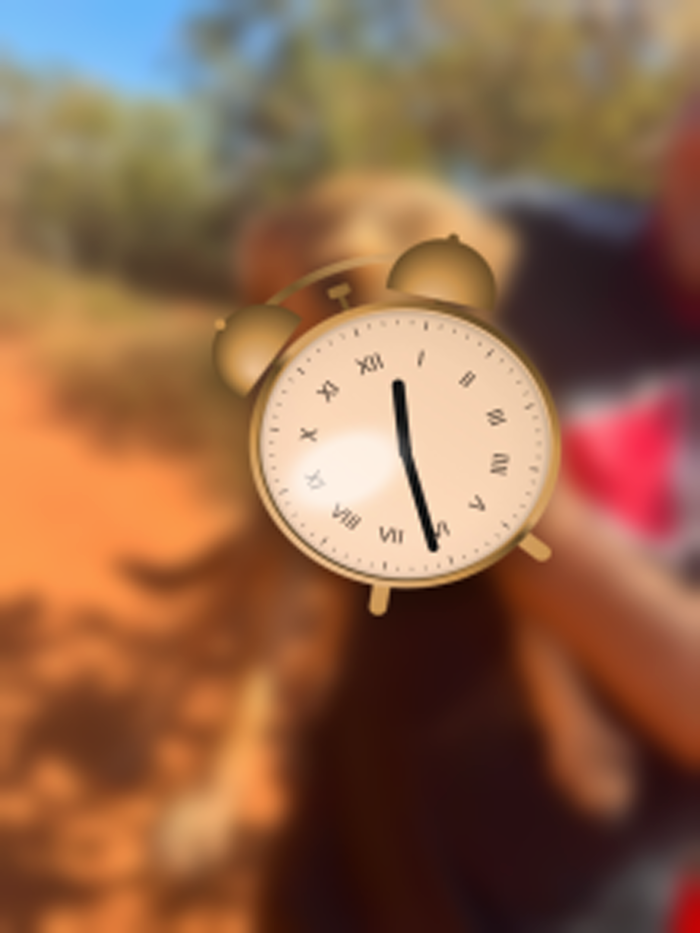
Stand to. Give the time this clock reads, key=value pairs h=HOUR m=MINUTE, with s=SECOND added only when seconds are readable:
h=12 m=31
